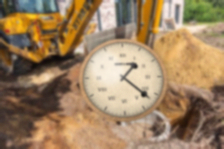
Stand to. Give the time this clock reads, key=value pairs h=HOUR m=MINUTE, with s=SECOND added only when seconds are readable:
h=1 m=22
